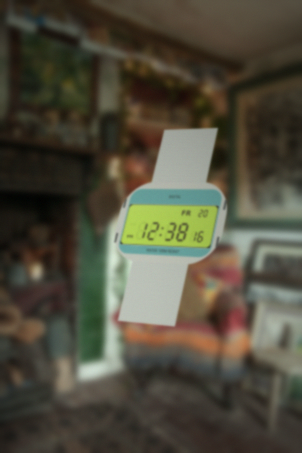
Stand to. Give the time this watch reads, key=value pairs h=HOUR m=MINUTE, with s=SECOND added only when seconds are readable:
h=12 m=38 s=16
